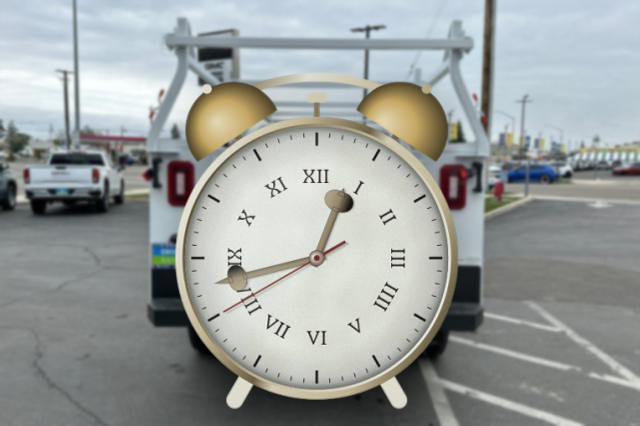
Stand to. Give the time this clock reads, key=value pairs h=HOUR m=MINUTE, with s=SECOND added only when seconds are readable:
h=12 m=42 s=40
